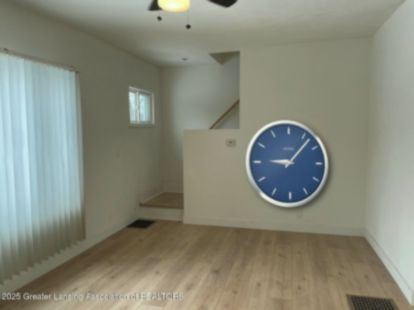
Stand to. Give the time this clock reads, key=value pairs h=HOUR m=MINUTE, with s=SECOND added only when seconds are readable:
h=9 m=7
